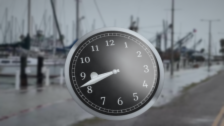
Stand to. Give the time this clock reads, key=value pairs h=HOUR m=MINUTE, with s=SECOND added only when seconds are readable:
h=8 m=42
